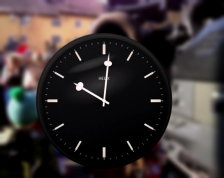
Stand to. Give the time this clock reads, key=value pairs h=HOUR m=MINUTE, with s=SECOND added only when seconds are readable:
h=10 m=1
